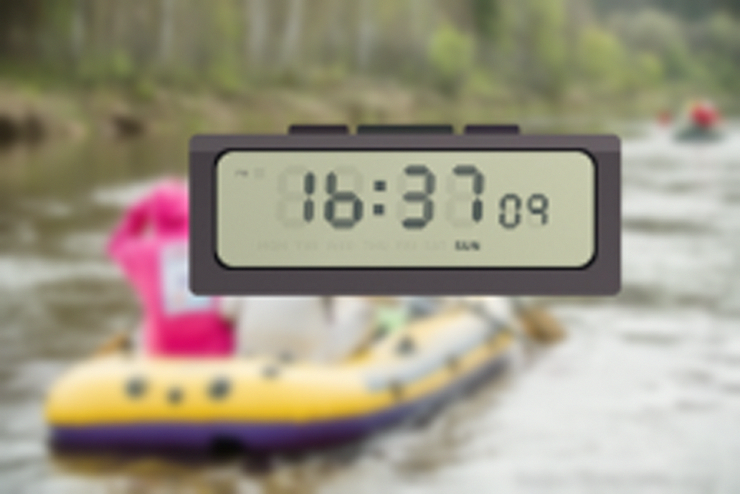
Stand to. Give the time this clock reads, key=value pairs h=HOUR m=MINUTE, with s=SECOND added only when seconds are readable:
h=16 m=37 s=9
